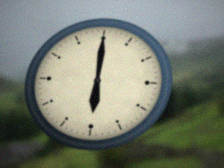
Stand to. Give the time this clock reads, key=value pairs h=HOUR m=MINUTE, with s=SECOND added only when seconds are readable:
h=6 m=0
